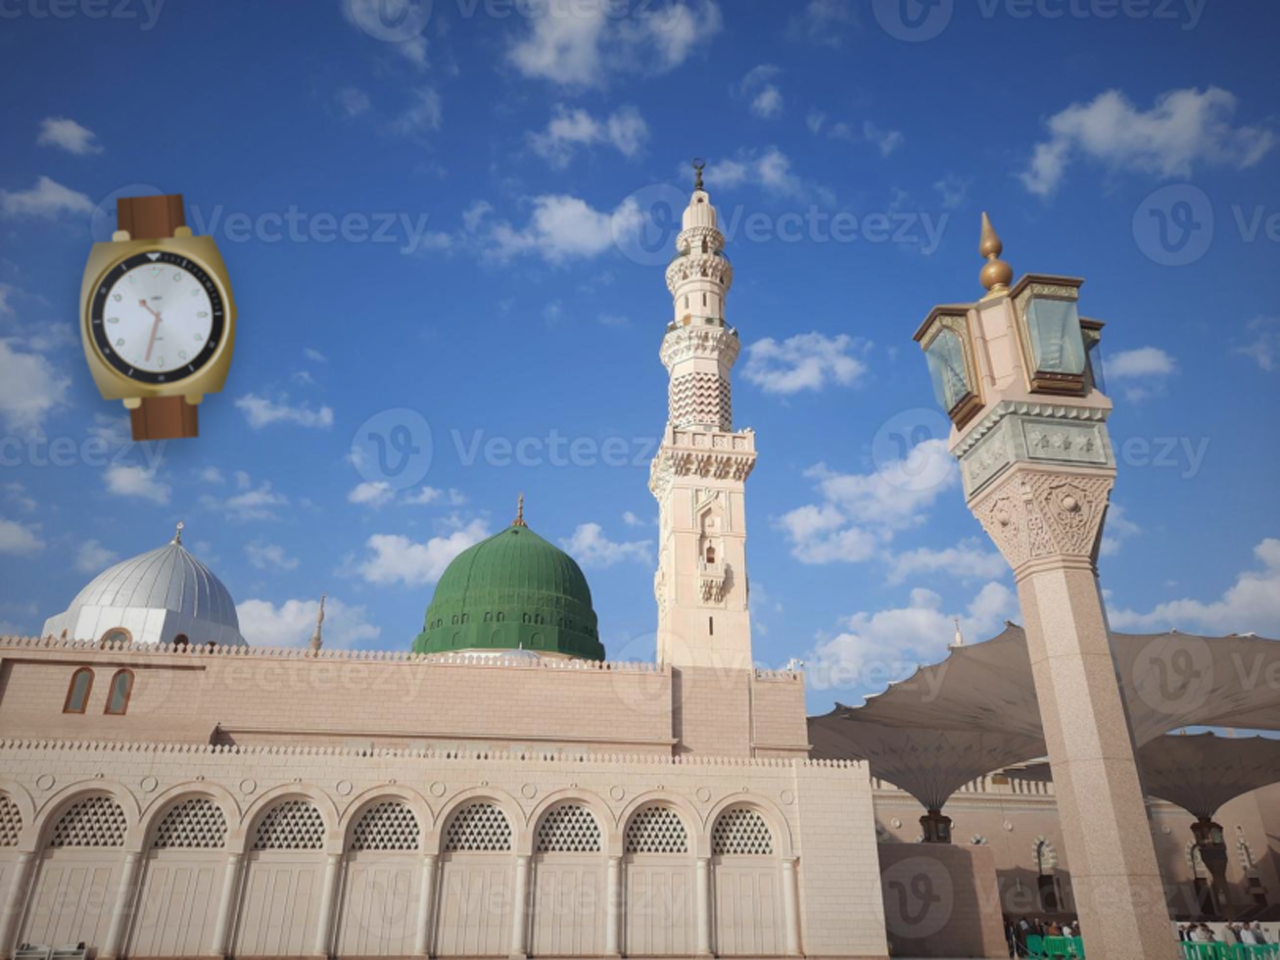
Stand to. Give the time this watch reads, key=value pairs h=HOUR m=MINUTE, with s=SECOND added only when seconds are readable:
h=10 m=33
